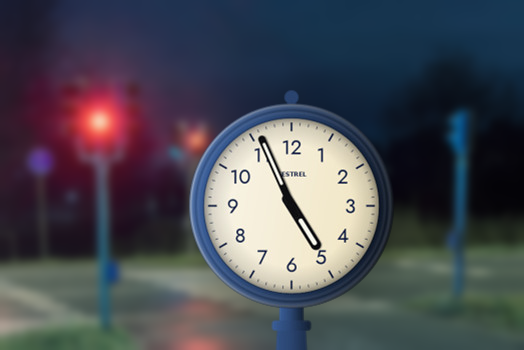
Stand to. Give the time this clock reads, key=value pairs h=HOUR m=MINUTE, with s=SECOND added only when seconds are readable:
h=4 m=56
